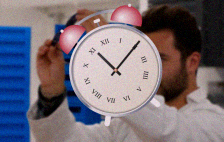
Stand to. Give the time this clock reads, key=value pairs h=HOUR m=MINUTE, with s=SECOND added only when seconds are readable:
h=11 m=10
